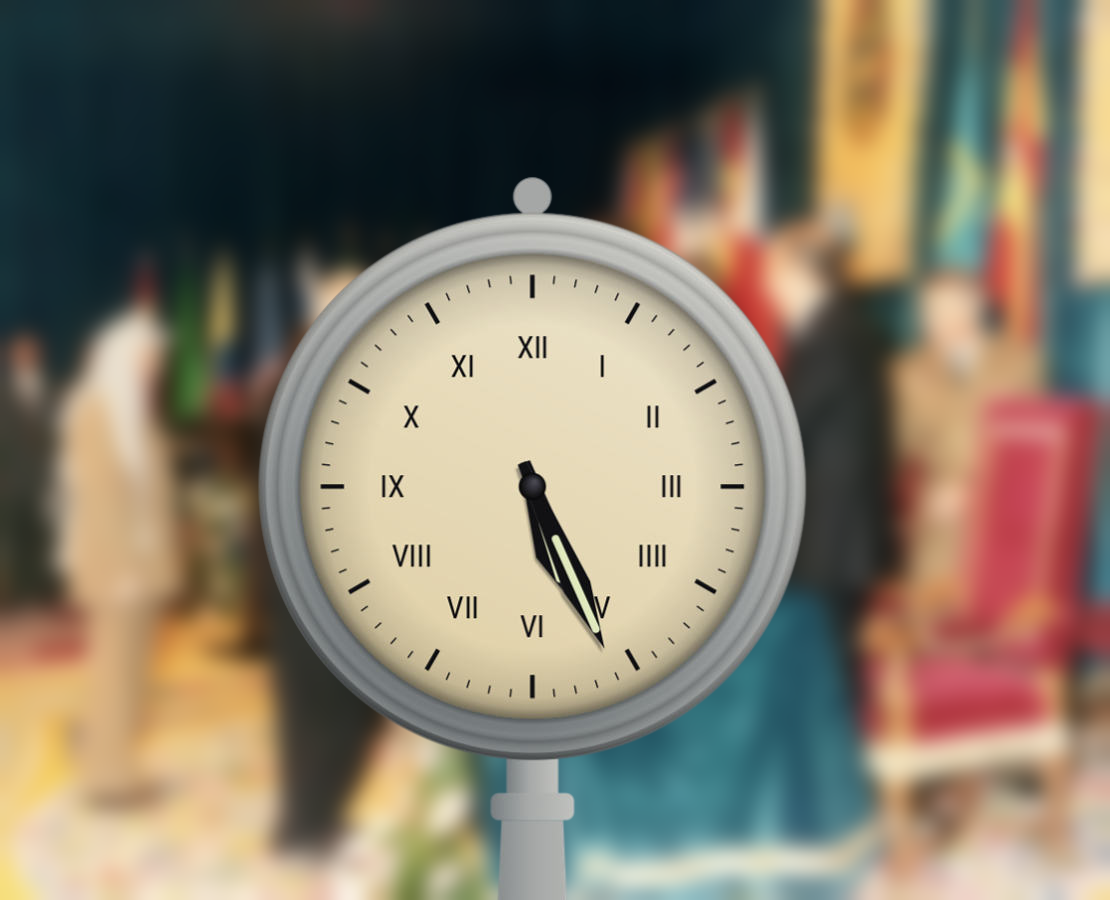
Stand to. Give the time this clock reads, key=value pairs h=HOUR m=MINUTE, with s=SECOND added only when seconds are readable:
h=5 m=26
